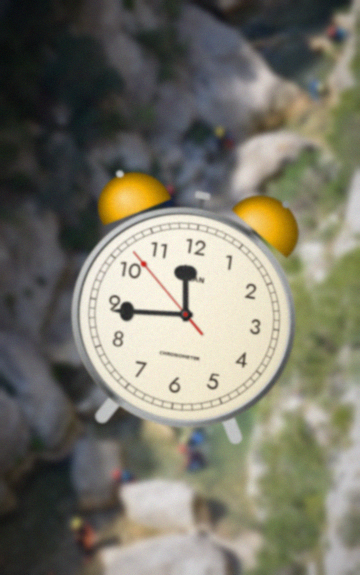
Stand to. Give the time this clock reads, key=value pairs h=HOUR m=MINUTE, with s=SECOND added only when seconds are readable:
h=11 m=43 s=52
